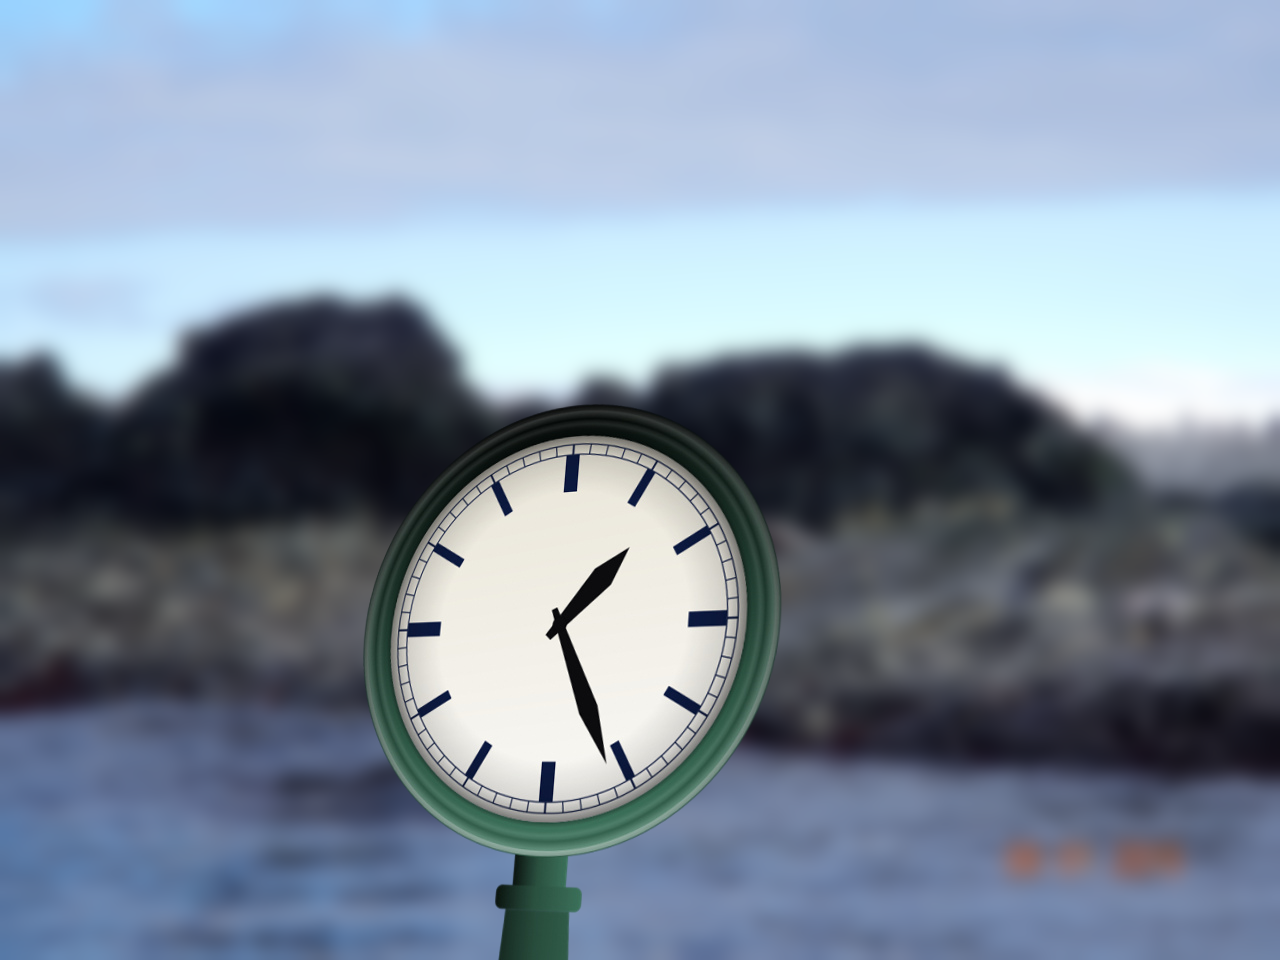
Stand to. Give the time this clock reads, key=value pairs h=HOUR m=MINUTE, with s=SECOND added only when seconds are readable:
h=1 m=26
